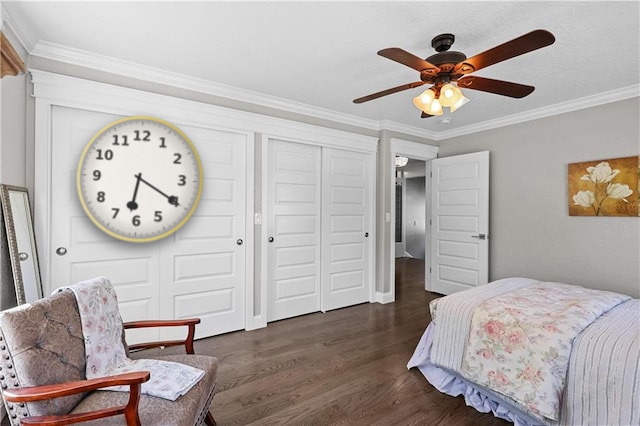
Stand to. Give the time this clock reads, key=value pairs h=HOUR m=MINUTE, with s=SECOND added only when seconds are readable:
h=6 m=20
